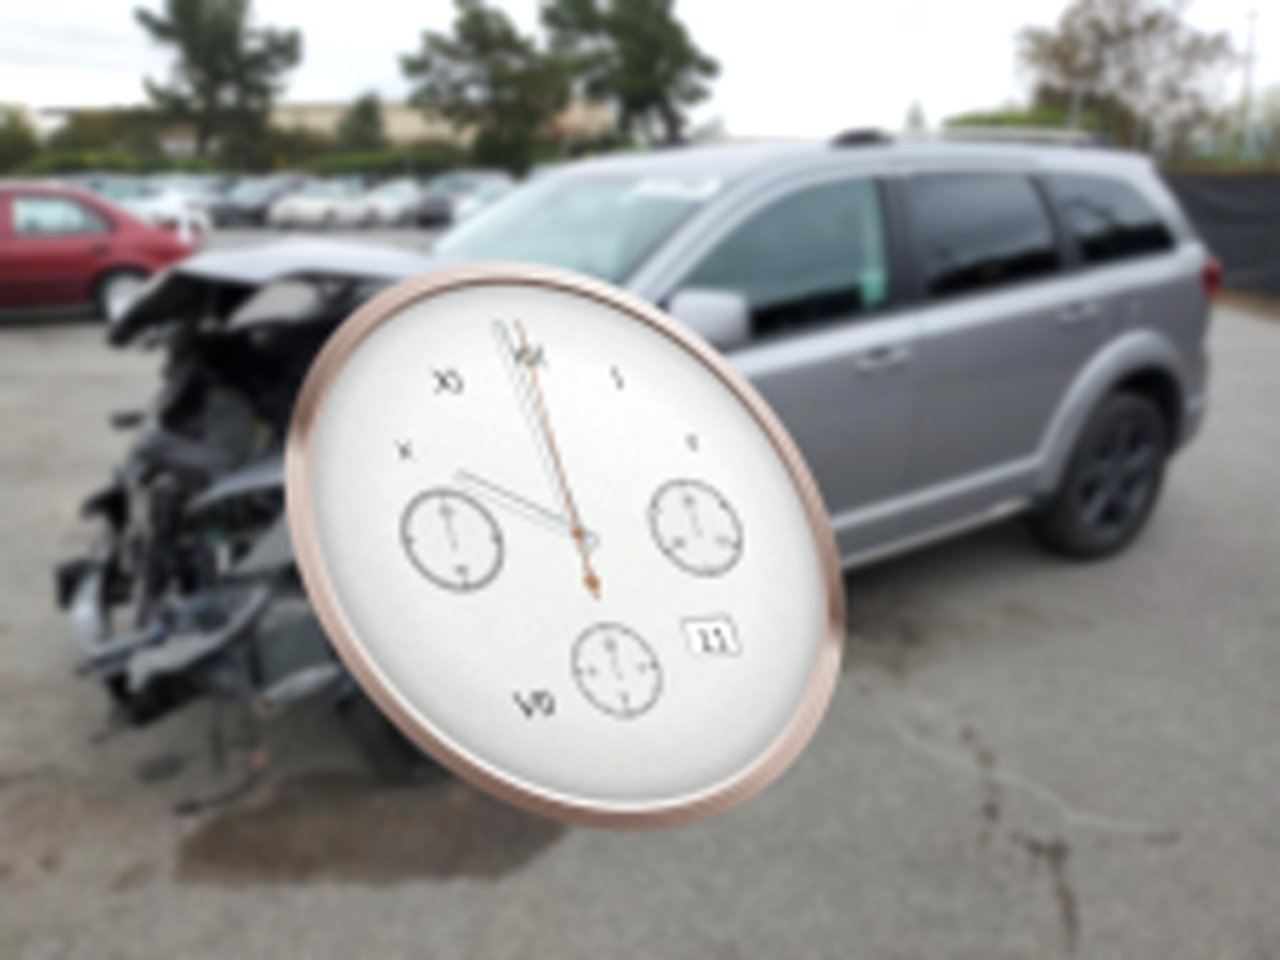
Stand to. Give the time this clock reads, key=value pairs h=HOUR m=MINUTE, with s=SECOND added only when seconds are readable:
h=9 m=59
